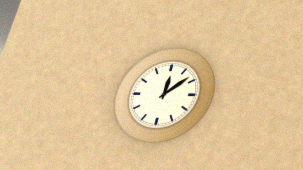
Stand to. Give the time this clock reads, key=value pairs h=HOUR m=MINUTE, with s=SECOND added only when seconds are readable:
h=12 m=8
